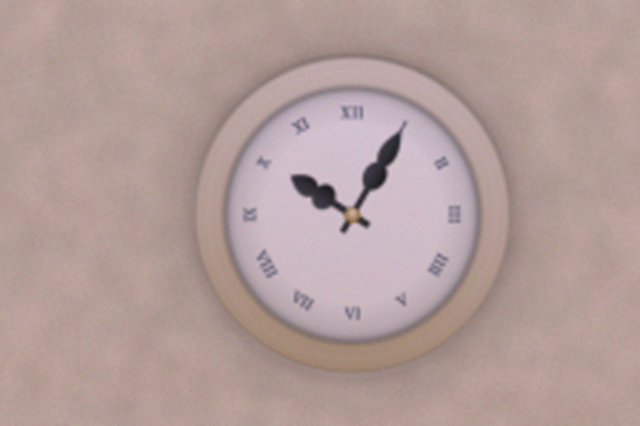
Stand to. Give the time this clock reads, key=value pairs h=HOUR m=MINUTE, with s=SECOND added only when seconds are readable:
h=10 m=5
